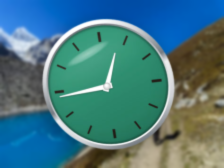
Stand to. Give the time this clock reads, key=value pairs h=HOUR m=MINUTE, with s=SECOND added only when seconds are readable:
h=12 m=44
